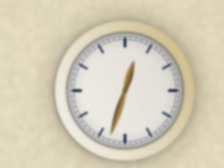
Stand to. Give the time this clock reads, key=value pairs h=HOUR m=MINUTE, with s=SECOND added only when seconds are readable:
h=12 m=33
